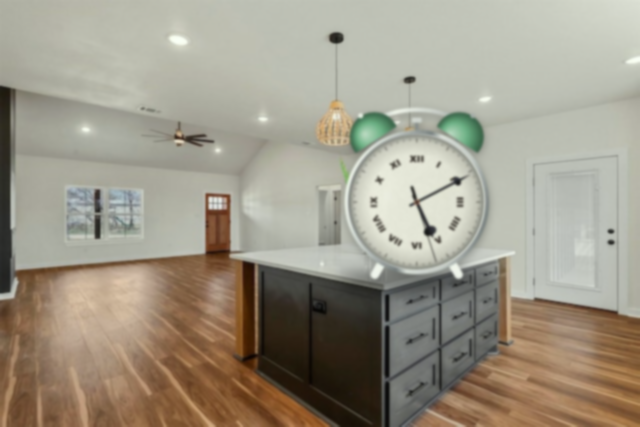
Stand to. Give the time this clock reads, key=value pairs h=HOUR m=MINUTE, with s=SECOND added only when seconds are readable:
h=5 m=10 s=27
